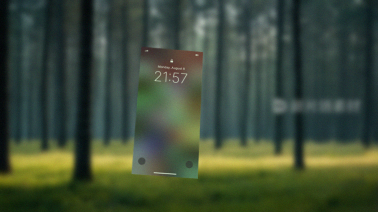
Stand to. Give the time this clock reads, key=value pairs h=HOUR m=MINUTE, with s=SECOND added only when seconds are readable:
h=21 m=57
